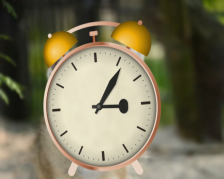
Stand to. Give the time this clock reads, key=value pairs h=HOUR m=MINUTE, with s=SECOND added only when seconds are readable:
h=3 m=6
